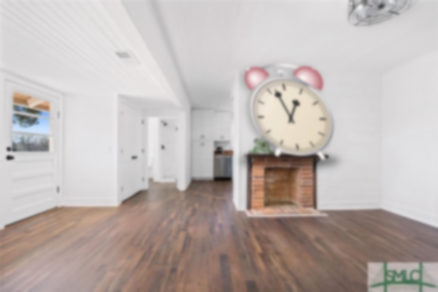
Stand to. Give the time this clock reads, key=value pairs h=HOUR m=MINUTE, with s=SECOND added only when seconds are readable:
h=12 m=57
